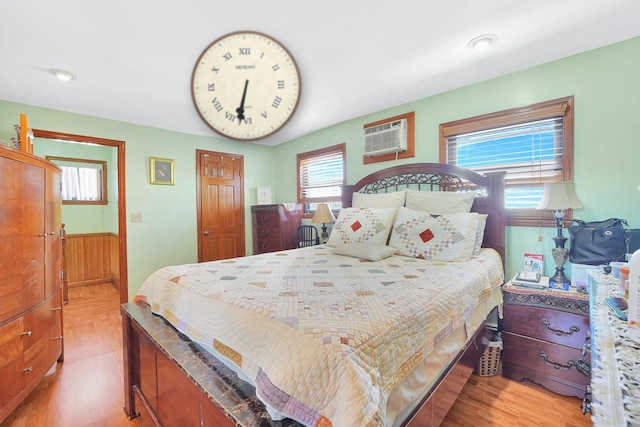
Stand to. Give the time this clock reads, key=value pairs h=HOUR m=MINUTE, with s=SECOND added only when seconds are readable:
h=6 m=32
